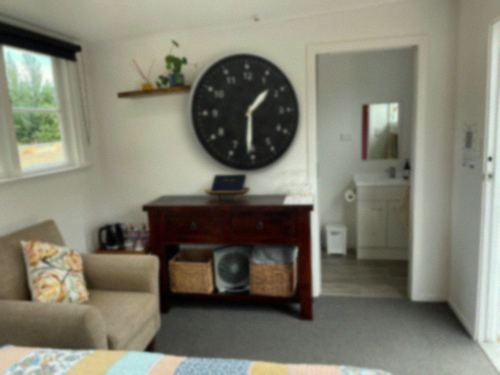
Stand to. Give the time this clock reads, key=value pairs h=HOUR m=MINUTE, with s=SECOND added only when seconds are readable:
h=1 m=31
